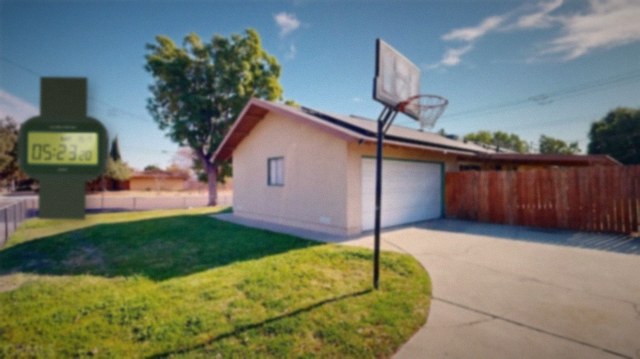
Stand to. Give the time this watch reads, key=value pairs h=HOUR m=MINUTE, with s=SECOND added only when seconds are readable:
h=5 m=23
